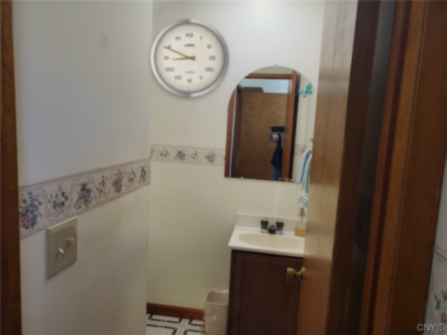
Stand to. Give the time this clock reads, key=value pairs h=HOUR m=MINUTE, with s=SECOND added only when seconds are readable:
h=8 m=49
